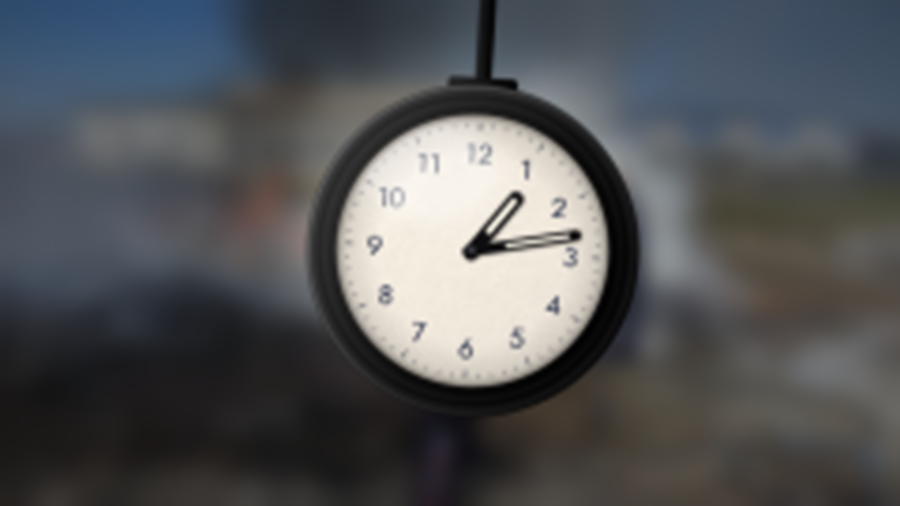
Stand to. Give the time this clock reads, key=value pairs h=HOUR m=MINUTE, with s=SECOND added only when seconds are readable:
h=1 m=13
